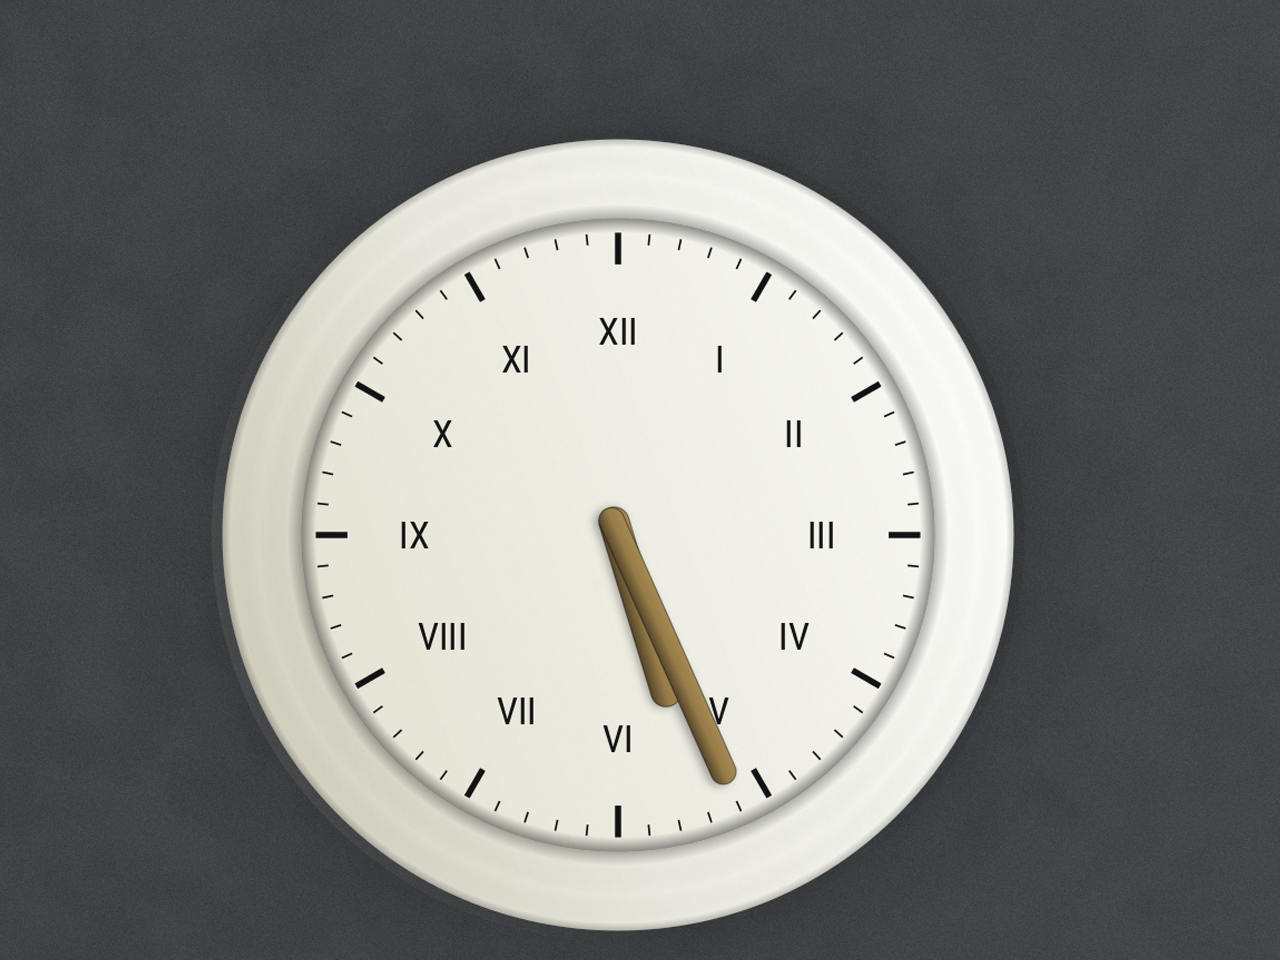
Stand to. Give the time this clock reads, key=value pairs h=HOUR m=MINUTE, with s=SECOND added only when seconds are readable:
h=5 m=26
